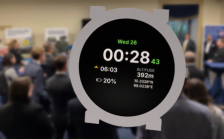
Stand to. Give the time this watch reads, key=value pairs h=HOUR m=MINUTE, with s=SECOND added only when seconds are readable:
h=0 m=28
